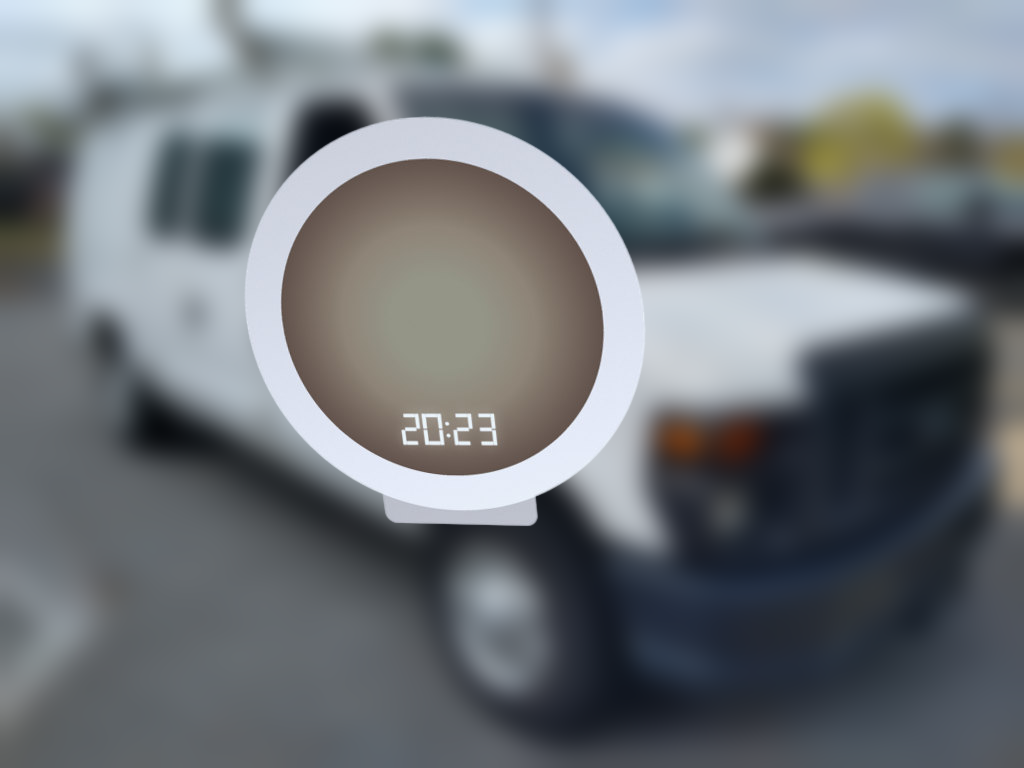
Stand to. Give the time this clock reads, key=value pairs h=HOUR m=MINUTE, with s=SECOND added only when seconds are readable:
h=20 m=23
